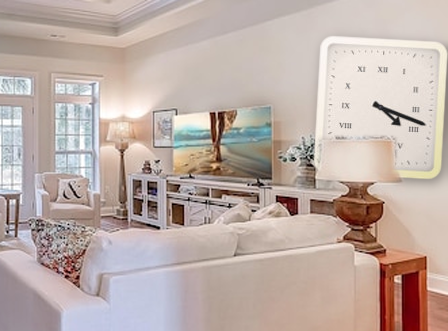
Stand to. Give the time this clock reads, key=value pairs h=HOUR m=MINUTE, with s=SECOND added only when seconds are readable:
h=4 m=18
